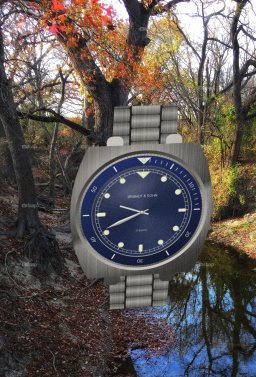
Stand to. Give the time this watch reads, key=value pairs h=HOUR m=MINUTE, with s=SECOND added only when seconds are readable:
h=9 m=41
